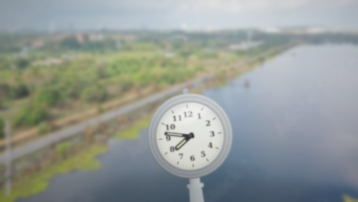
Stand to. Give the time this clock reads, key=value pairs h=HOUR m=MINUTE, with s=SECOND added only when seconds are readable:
h=7 m=47
